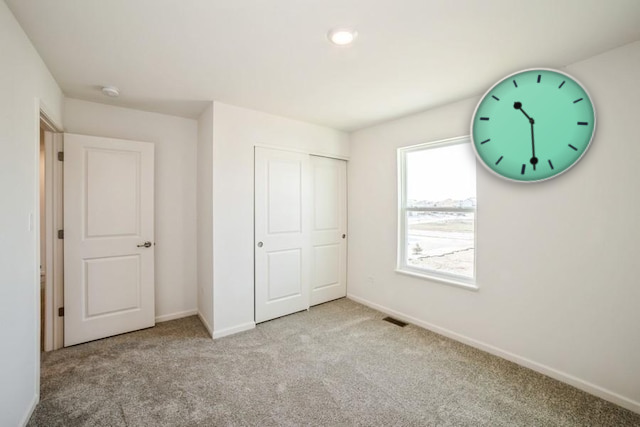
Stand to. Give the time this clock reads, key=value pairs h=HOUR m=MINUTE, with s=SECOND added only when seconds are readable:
h=10 m=28
